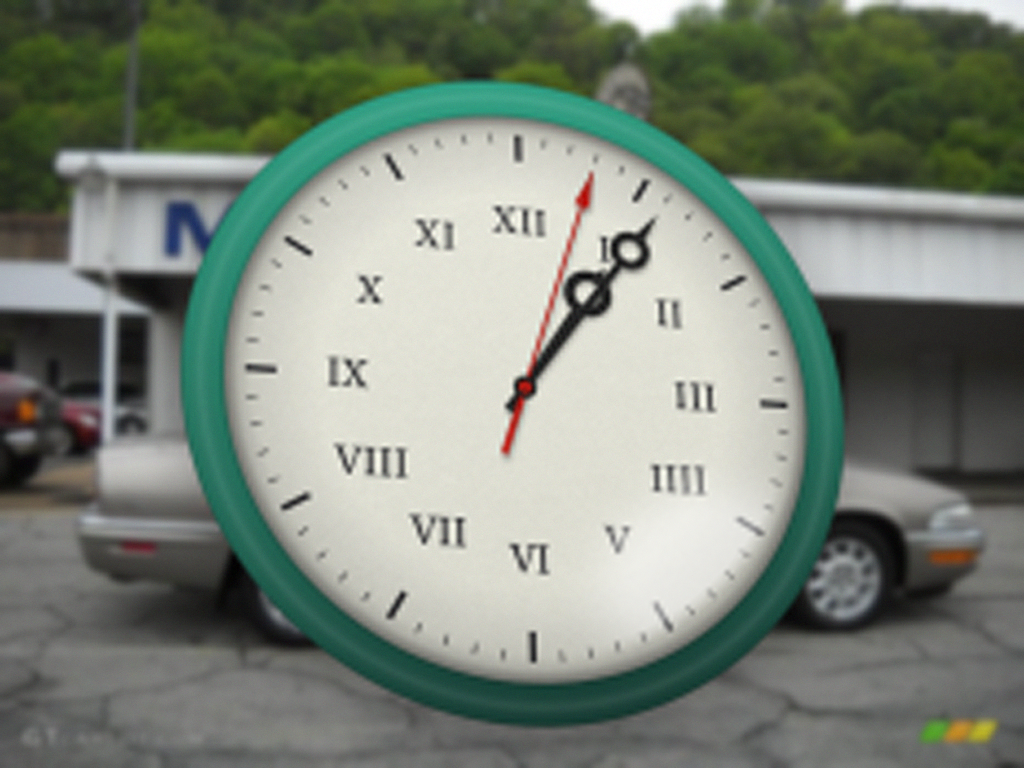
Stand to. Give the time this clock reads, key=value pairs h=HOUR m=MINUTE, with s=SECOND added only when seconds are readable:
h=1 m=6 s=3
